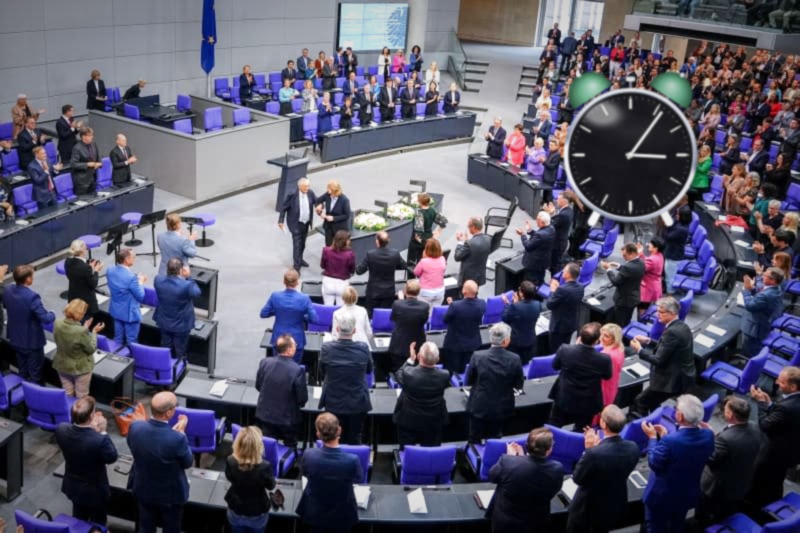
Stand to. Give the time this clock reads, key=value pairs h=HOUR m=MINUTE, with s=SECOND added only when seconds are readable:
h=3 m=6
